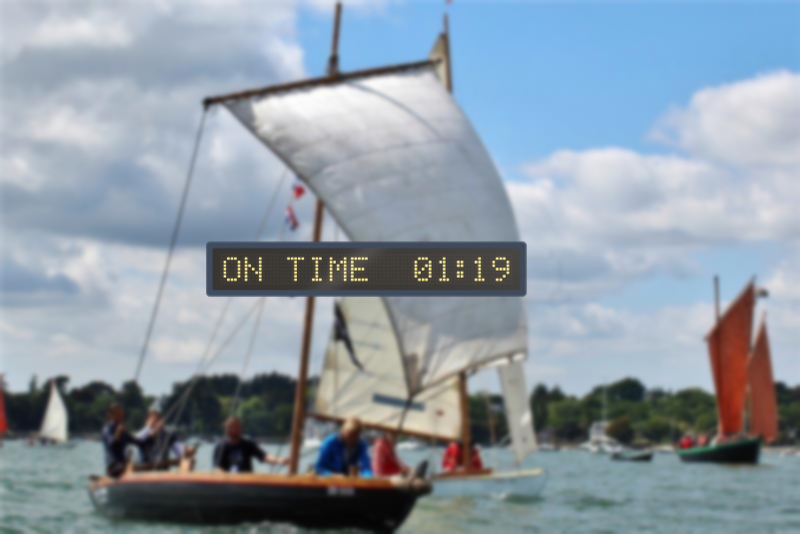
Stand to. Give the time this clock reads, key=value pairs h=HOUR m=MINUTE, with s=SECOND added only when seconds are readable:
h=1 m=19
